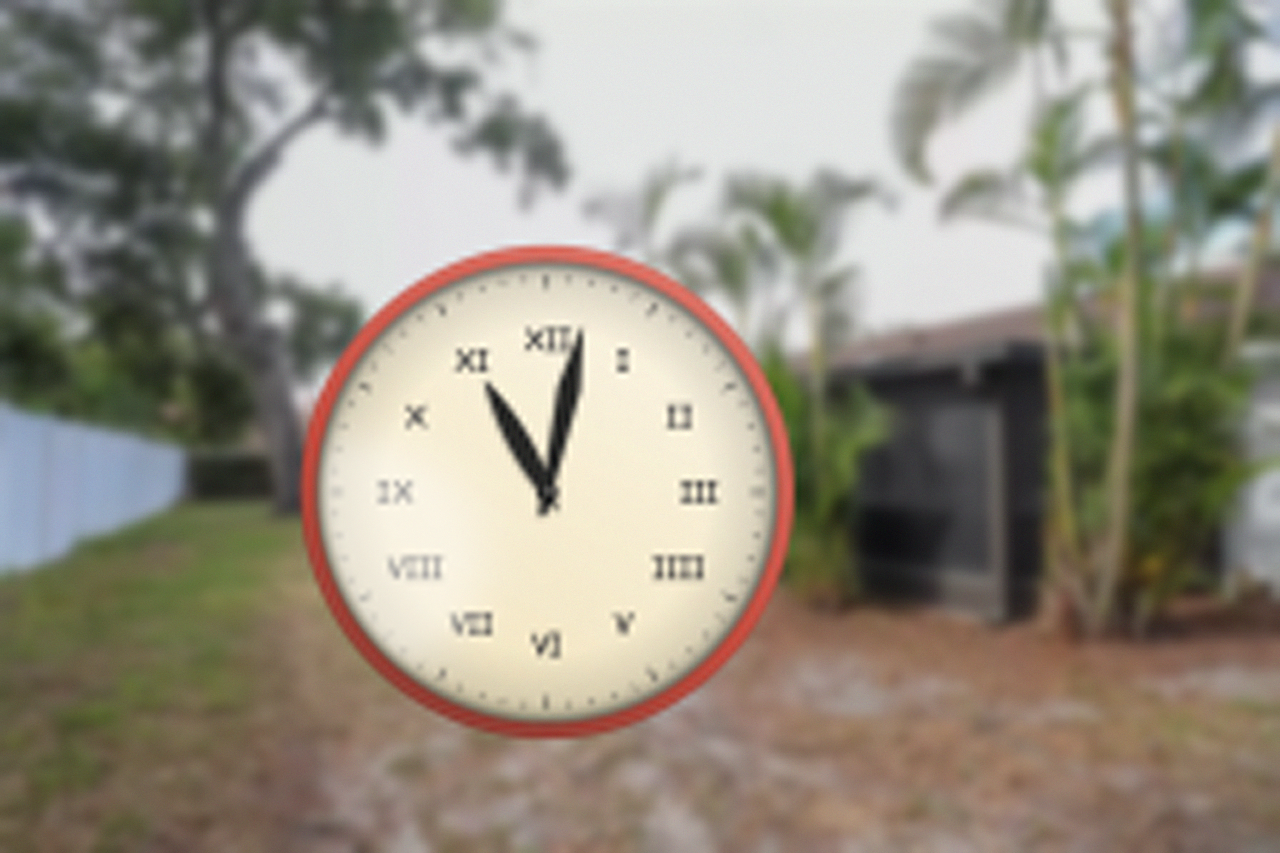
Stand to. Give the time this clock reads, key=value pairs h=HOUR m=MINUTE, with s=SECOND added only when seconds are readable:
h=11 m=2
